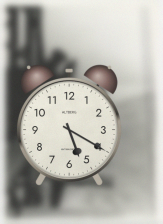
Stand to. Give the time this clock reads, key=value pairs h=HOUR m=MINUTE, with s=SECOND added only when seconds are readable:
h=5 m=20
